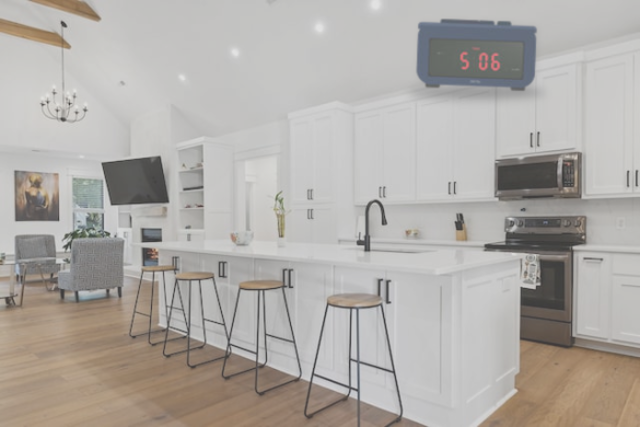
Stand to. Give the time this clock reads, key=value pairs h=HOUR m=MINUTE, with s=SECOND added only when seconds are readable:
h=5 m=6
